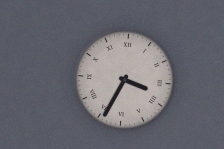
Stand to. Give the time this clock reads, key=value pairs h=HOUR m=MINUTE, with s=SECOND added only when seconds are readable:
h=3 m=34
